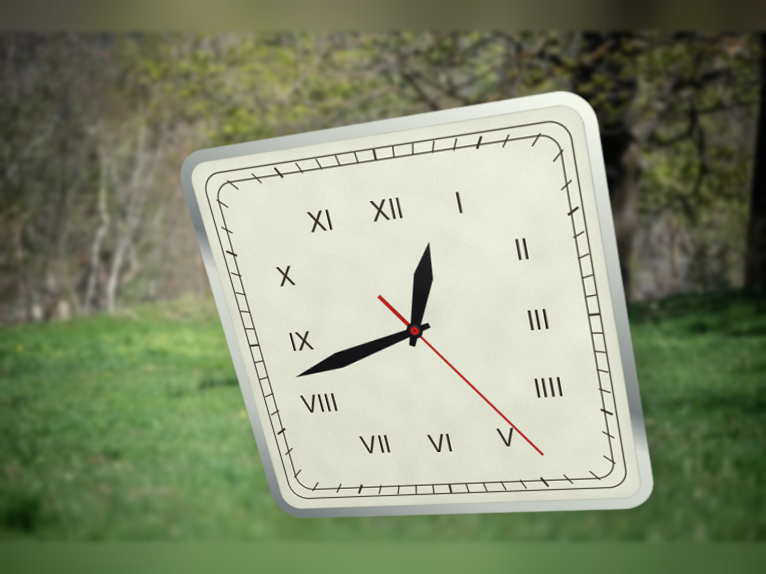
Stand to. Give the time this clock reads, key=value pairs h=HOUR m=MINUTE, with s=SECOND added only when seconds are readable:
h=12 m=42 s=24
